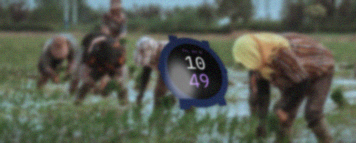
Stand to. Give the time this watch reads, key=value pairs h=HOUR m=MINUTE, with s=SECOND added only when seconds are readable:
h=10 m=49
